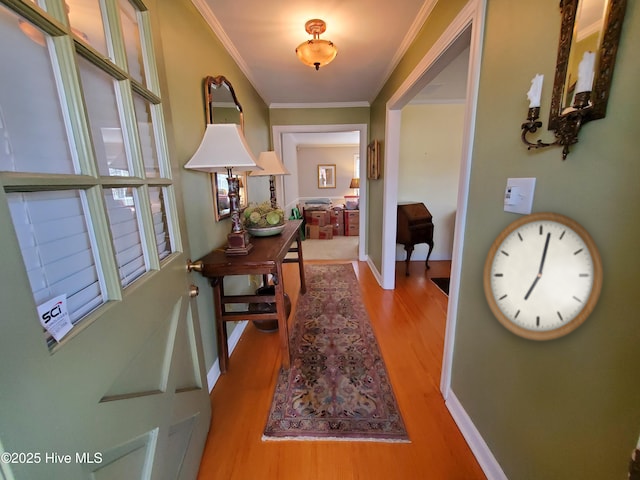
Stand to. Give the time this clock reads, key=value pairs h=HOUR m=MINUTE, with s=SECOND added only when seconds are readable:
h=7 m=2
